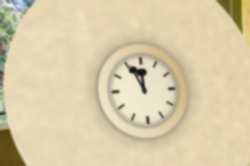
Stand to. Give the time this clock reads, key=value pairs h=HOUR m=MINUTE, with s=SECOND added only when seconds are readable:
h=11 m=56
